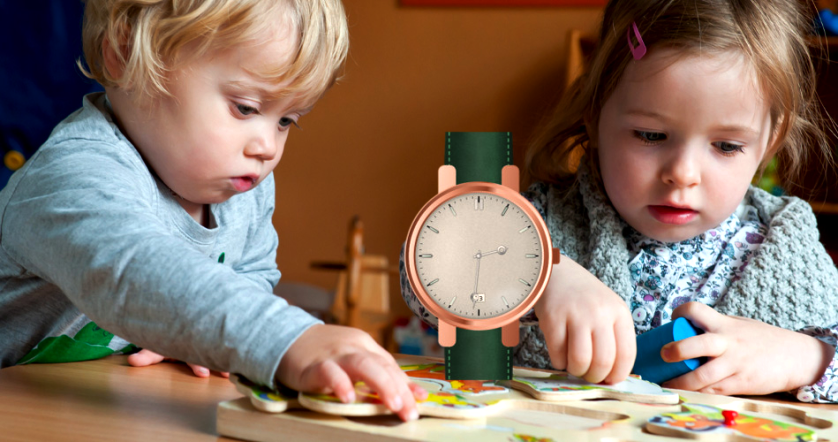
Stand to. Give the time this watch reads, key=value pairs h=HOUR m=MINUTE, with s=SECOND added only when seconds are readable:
h=2 m=31
